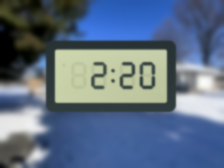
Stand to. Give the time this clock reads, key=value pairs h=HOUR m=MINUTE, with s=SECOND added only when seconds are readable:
h=2 m=20
